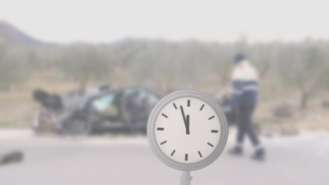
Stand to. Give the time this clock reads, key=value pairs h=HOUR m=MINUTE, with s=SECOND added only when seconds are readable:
h=11 m=57
